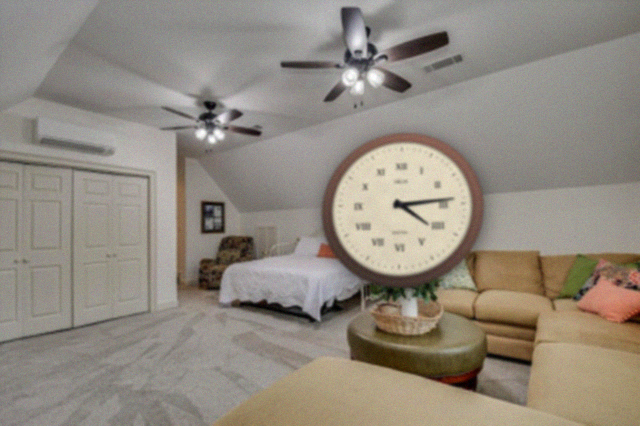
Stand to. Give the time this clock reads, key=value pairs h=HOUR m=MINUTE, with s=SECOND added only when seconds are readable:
h=4 m=14
